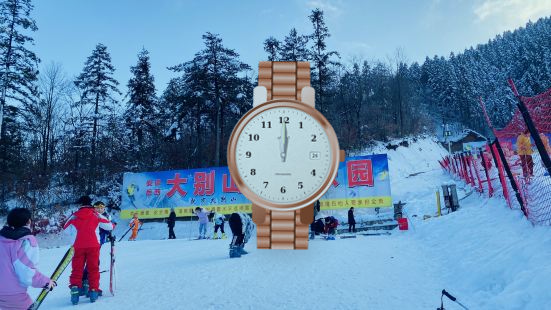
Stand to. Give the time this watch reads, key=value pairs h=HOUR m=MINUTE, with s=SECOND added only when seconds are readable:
h=12 m=0
